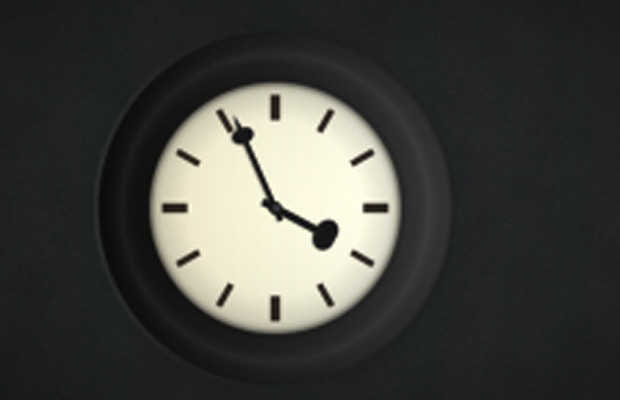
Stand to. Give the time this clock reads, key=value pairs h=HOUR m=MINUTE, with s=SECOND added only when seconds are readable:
h=3 m=56
